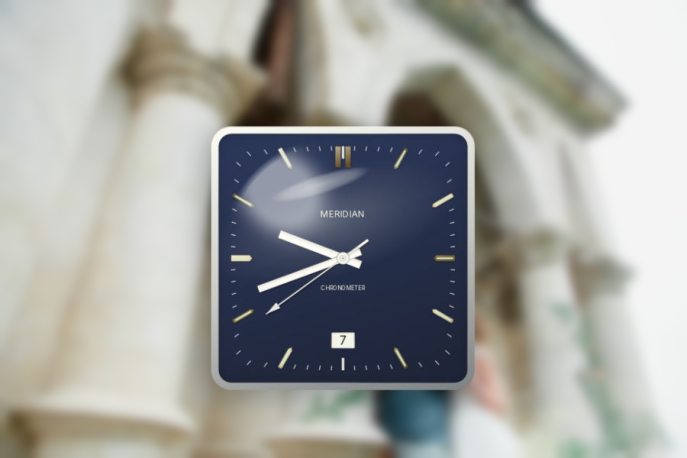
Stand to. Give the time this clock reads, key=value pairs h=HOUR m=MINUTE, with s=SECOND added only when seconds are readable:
h=9 m=41 s=39
